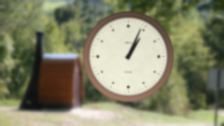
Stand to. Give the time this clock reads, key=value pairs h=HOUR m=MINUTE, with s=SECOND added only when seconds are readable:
h=1 m=4
